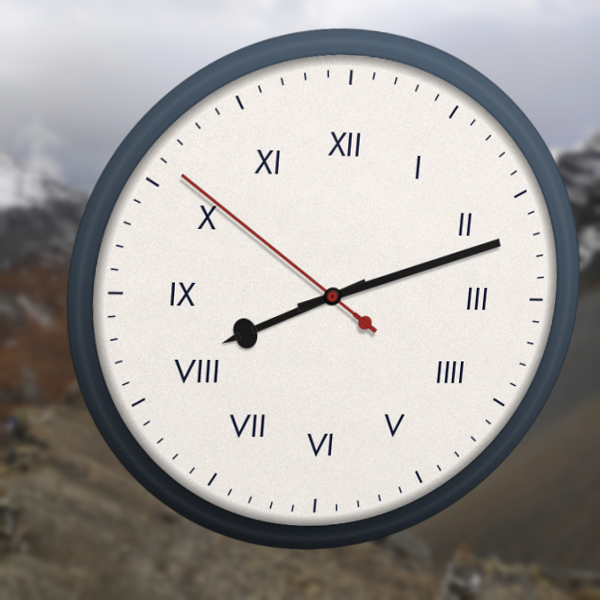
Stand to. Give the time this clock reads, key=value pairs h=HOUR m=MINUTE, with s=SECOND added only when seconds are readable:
h=8 m=11 s=51
